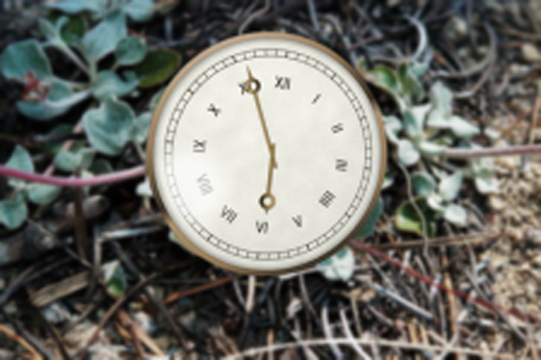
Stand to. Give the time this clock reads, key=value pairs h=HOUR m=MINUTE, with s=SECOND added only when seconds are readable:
h=5 m=56
